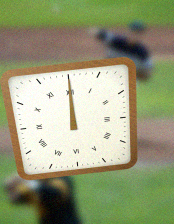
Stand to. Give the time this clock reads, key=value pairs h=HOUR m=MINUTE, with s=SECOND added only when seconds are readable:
h=12 m=0
